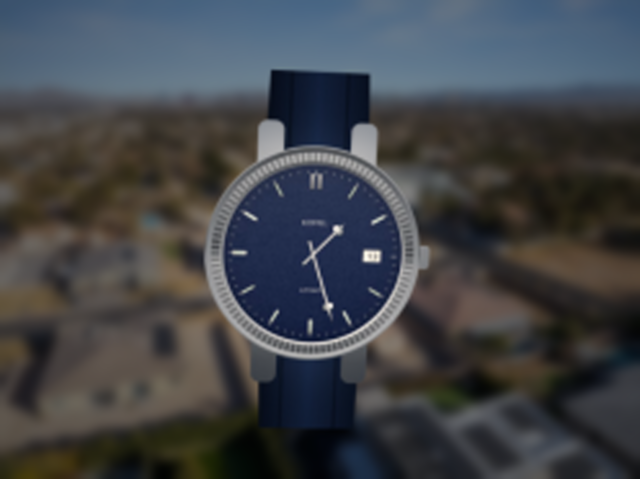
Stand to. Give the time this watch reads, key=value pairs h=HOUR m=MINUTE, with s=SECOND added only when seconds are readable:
h=1 m=27
